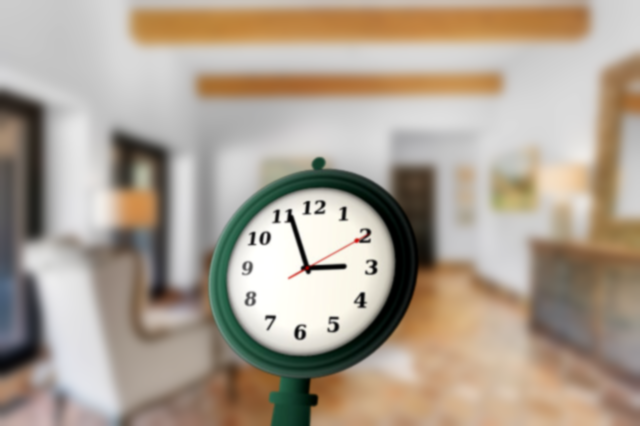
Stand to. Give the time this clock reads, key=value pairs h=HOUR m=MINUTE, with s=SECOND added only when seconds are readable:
h=2 m=56 s=10
